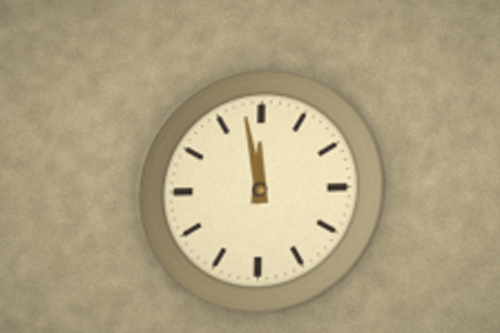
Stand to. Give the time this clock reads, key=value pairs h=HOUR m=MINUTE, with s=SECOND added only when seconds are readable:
h=11 m=58
